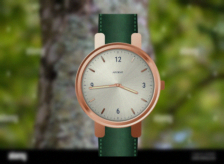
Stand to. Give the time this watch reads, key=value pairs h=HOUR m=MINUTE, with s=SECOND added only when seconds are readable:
h=3 m=44
